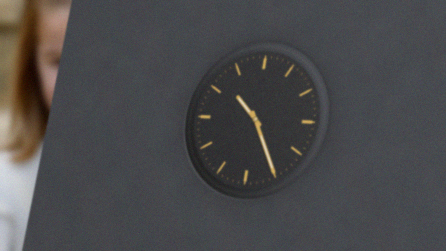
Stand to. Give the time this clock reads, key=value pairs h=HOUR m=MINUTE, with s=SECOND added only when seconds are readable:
h=10 m=25
